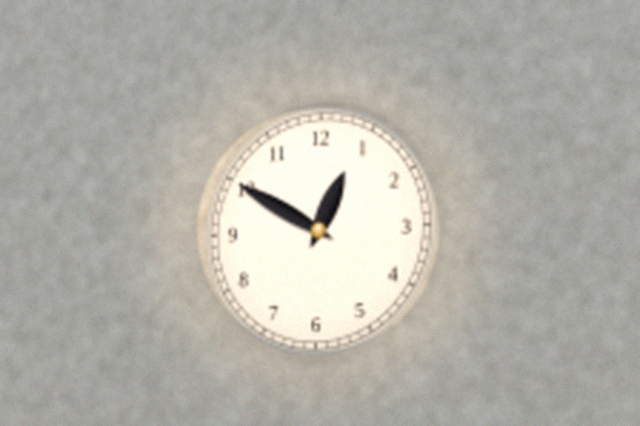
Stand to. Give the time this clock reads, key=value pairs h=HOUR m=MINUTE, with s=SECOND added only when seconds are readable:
h=12 m=50
